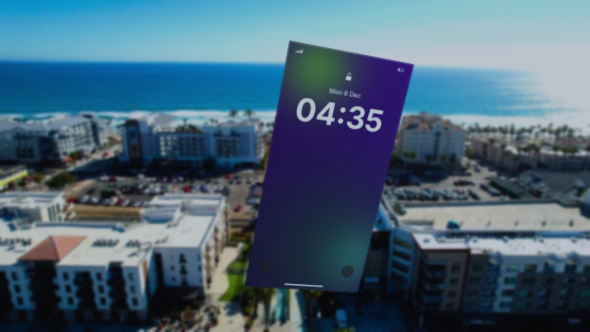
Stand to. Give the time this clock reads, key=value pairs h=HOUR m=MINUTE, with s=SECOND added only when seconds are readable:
h=4 m=35
